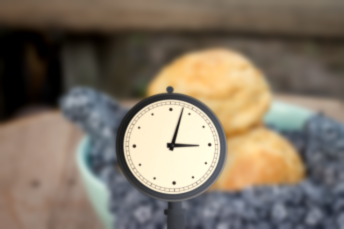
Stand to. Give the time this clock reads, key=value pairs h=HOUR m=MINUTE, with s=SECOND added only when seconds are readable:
h=3 m=3
